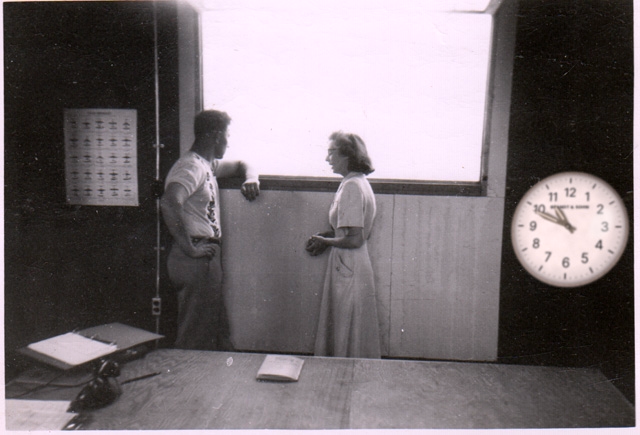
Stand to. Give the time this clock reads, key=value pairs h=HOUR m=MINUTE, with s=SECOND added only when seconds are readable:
h=10 m=49
